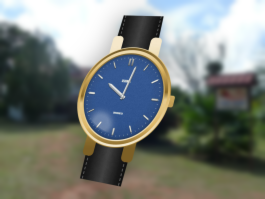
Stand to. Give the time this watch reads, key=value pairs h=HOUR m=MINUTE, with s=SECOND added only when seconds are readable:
h=10 m=2
